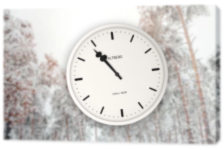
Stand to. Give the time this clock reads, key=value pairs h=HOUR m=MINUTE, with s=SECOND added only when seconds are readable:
h=10 m=54
